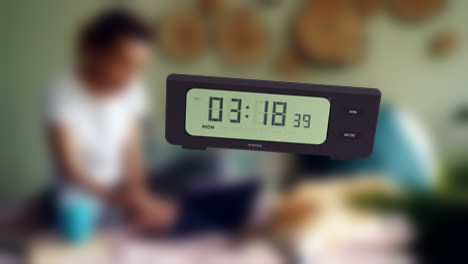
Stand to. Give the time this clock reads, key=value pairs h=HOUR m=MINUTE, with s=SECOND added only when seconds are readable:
h=3 m=18 s=39
